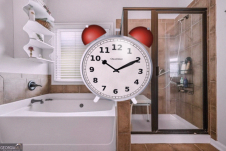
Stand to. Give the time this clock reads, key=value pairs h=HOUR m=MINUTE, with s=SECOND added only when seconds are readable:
h=10 m=10
